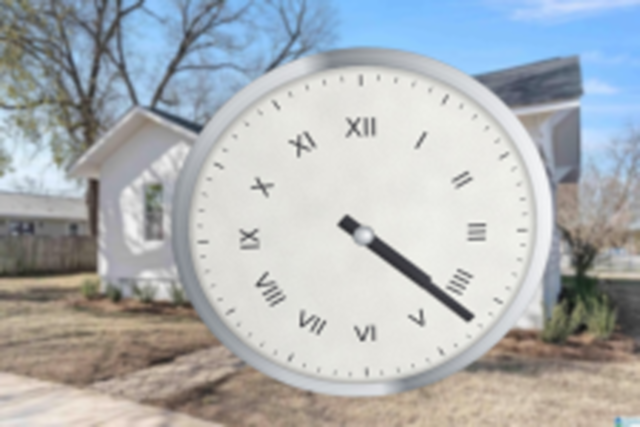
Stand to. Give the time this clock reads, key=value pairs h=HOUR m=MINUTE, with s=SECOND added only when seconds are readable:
h=4 m=22
